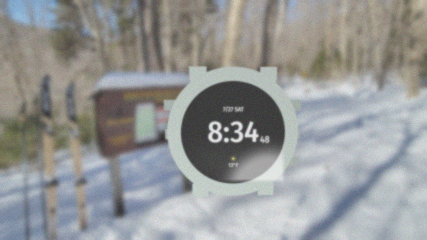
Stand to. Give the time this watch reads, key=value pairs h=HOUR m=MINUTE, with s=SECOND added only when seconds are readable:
h=8 m=34 s=48
